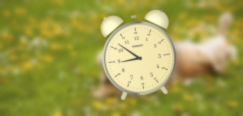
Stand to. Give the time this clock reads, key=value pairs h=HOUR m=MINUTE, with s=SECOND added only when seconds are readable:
h=8 m=52
